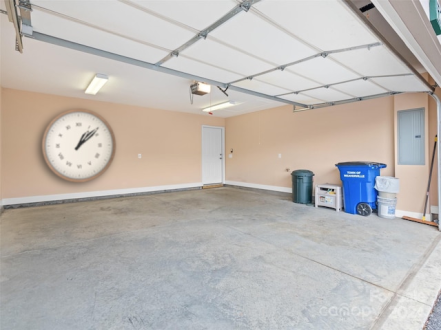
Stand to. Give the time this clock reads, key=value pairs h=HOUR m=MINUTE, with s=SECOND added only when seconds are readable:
h=1 m=8
